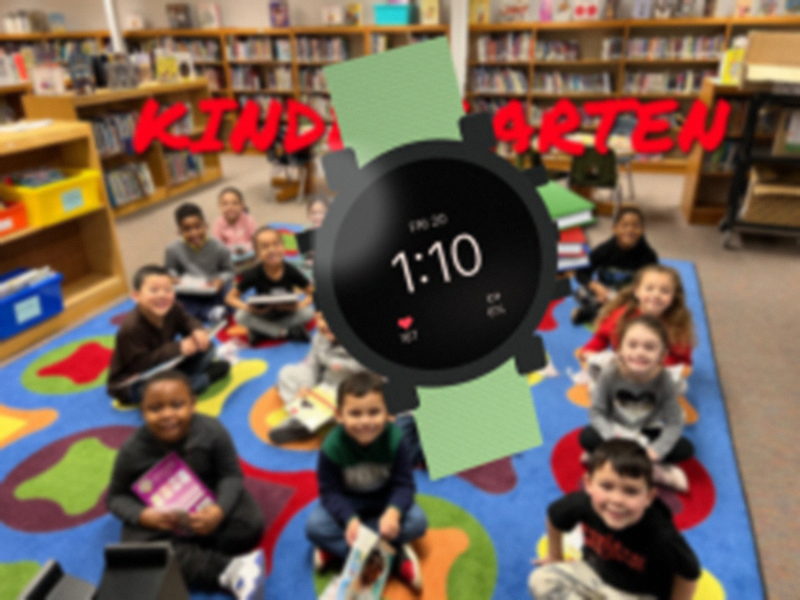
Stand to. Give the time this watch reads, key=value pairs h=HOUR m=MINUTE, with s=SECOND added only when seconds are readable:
h=1 m=10
